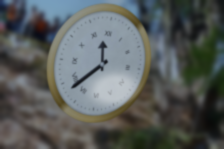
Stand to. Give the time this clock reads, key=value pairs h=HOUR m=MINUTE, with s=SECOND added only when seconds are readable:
h=11 m=38
